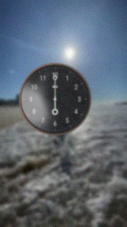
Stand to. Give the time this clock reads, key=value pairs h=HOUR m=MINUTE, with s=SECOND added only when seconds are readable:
h=6 m=0
